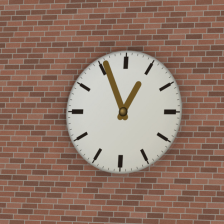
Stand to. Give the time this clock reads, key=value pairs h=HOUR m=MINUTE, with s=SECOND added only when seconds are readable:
h=12 m=56
